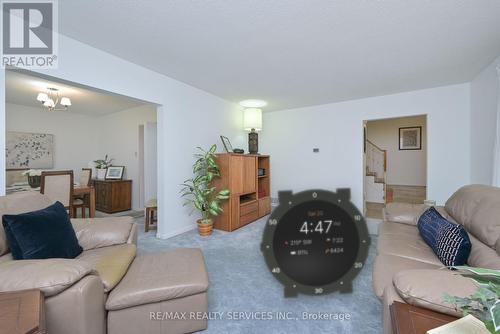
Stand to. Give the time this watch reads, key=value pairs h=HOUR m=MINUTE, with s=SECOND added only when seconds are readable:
h=4 m=47
